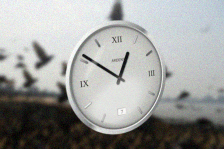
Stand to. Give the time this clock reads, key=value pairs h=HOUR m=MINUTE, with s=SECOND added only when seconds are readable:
h=12 m=51
